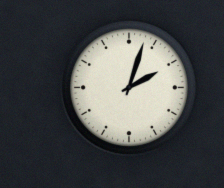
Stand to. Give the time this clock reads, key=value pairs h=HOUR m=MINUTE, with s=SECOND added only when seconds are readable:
h=2 m=3
